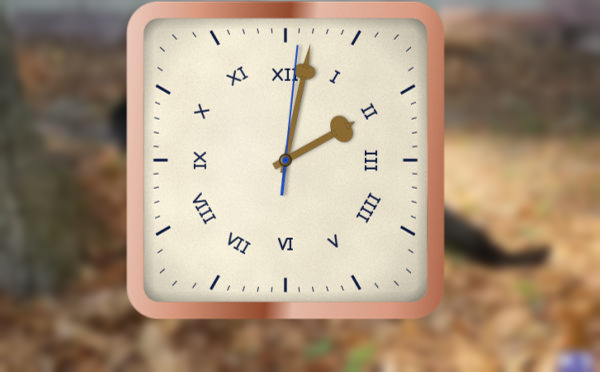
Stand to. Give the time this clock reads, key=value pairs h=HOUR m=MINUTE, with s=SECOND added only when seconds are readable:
h=2 m=2 s=1
